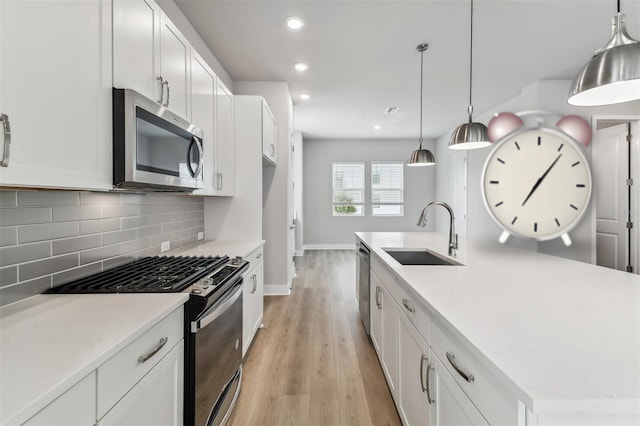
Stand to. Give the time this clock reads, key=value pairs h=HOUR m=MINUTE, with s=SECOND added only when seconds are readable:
h=7 m=6
